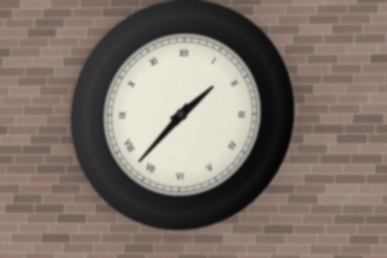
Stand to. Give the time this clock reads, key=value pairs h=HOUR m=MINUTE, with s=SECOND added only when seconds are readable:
h=1 m=37
